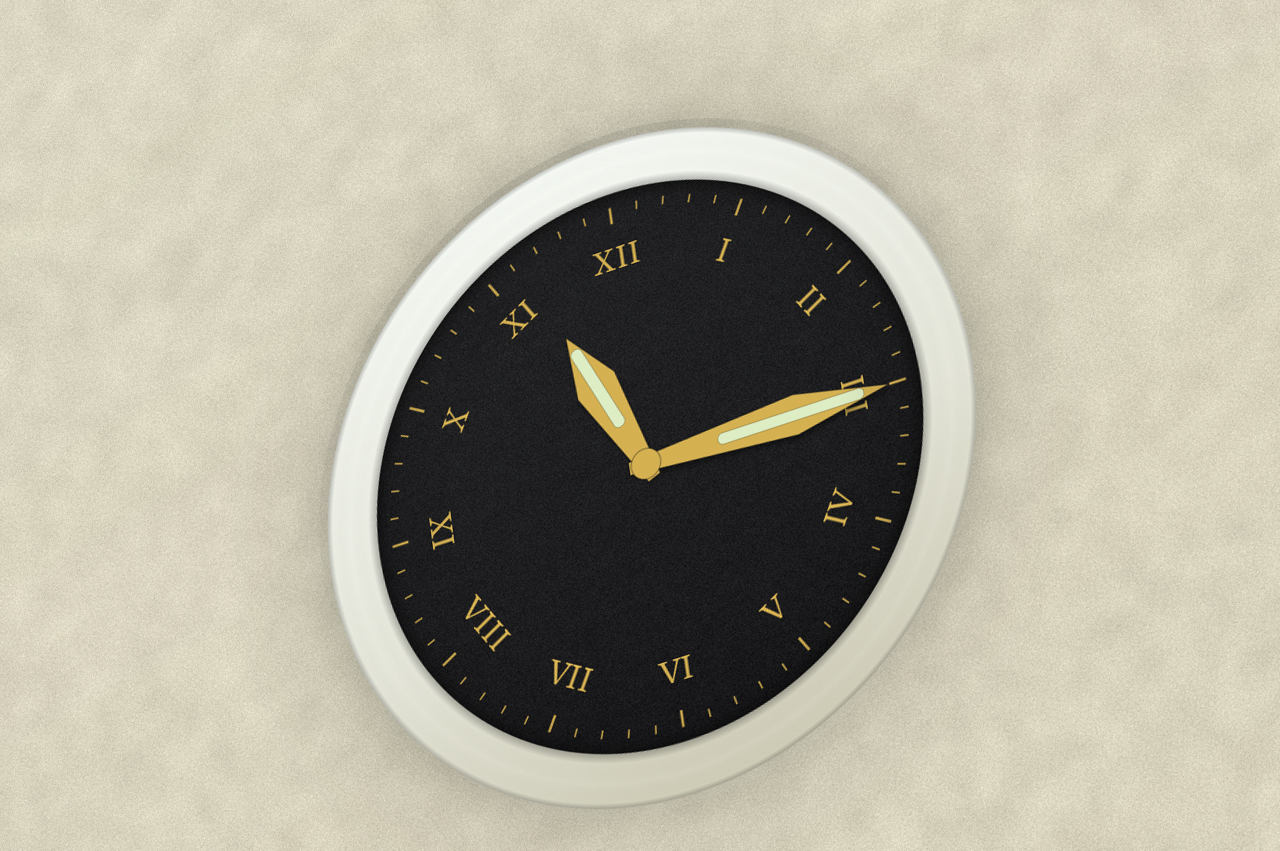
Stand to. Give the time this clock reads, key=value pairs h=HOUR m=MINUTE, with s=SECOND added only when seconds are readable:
h=11 m=15
